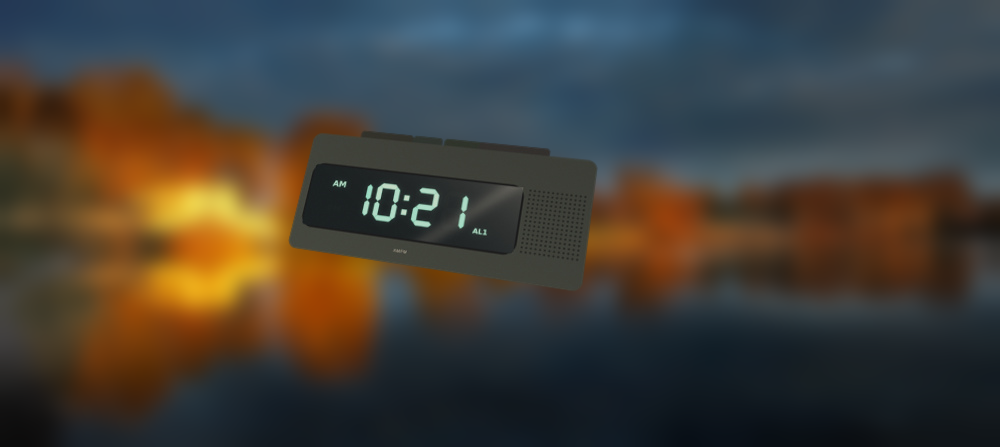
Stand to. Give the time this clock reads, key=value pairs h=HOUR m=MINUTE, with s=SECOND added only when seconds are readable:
h=10 m=21
